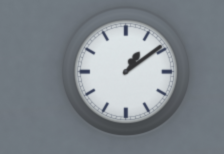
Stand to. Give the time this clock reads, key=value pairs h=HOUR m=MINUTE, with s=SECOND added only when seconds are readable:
h=1 m=9
